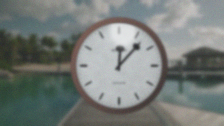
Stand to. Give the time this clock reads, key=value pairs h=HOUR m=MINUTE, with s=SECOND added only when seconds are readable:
h=12 m=7
